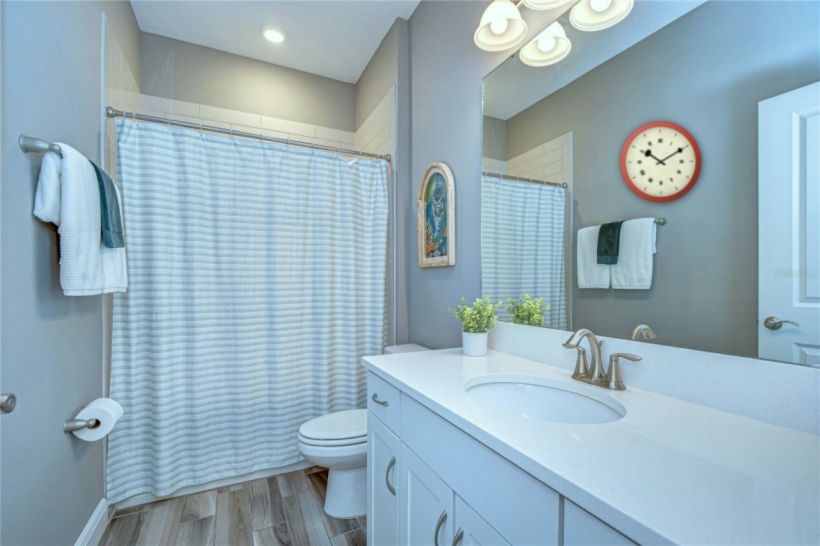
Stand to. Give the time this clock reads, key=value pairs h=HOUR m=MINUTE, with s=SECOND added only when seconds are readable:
h=10 m=10
